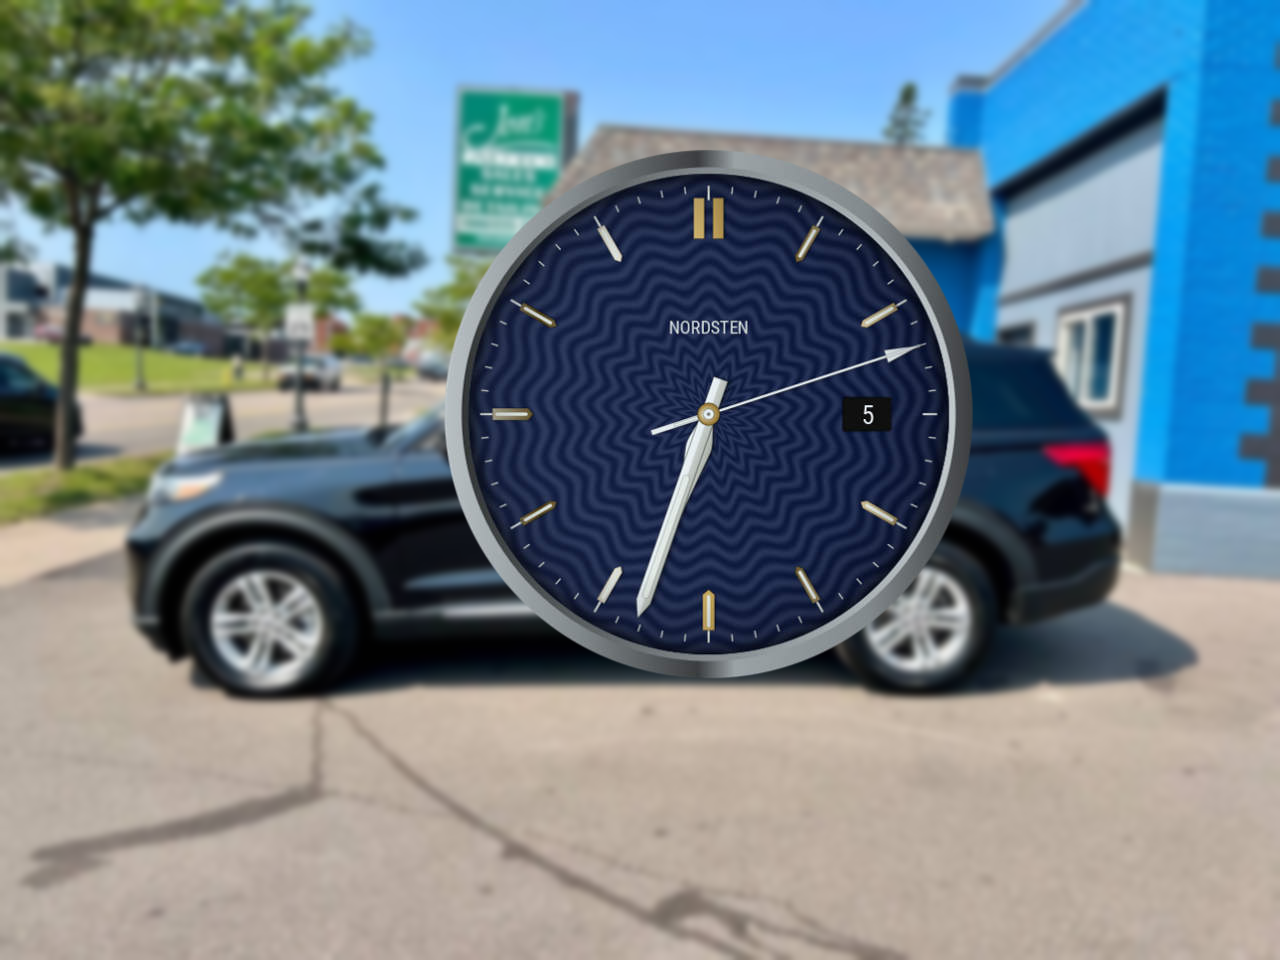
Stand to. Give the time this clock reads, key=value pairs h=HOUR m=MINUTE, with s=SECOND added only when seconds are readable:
h=6 m=33 s=12
